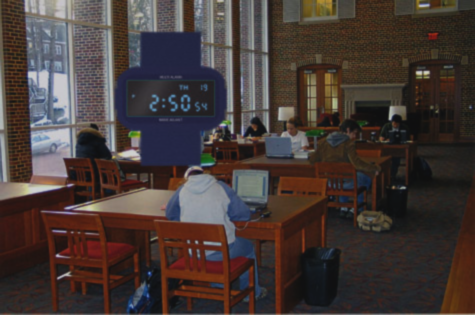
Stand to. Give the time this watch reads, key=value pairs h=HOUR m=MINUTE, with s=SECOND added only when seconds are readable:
h=2 m=50
